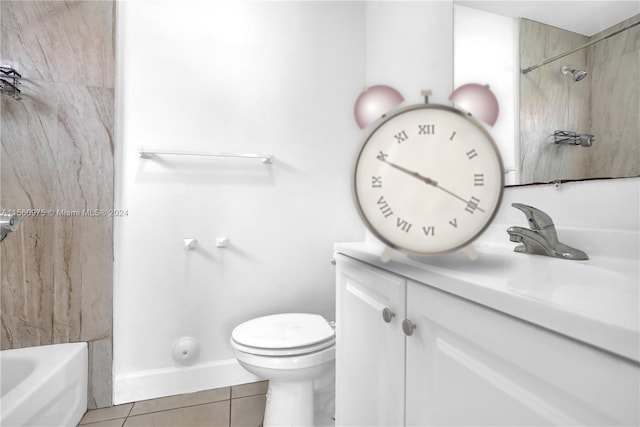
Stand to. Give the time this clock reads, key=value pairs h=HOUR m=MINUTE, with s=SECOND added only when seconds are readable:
h=9 m=49 s=20
